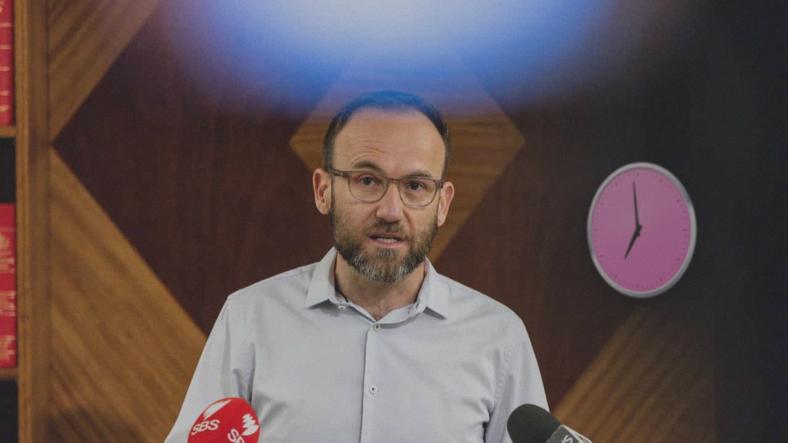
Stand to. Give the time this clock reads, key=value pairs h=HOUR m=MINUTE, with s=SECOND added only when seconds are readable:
h=6 m=59
